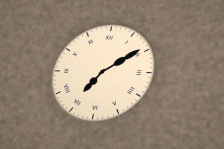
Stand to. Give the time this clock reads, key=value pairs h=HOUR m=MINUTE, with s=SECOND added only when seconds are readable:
h=7 m=9
